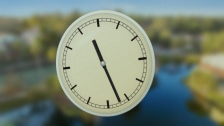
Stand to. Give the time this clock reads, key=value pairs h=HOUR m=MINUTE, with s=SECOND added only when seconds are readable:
h=11 m=27
